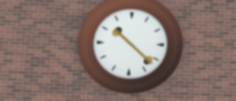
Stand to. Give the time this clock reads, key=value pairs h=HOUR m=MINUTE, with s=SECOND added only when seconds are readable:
h=10 m=22
